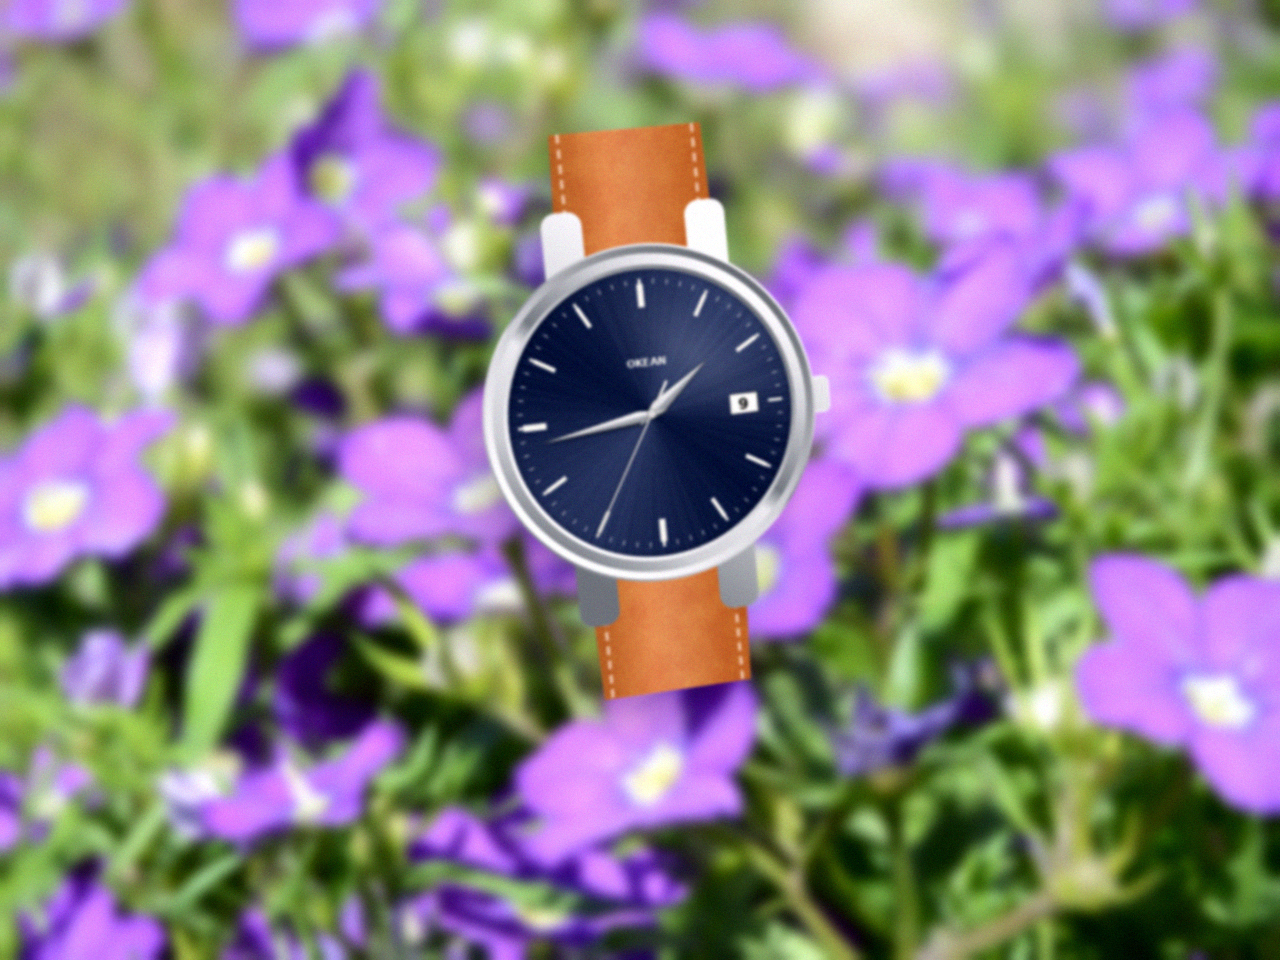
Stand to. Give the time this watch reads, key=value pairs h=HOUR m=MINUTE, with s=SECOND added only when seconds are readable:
h=1 m=43 s=35
